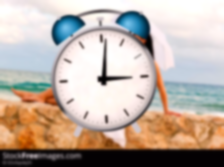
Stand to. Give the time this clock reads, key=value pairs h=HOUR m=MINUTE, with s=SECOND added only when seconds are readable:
h=3 m=1
